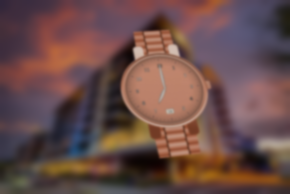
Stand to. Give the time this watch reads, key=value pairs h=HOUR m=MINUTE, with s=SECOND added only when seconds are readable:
h=7 m=0
